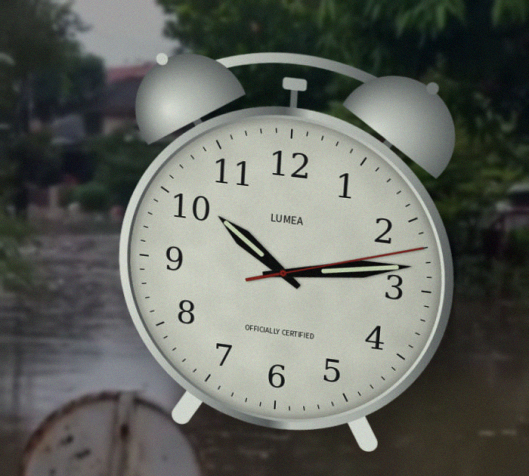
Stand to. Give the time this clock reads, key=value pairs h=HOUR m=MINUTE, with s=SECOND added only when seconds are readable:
h=10 m=13 s=12
